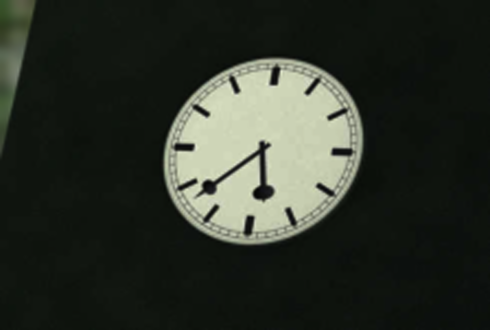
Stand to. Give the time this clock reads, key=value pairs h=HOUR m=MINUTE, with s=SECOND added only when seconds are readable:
h=5 m=38
